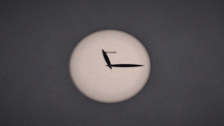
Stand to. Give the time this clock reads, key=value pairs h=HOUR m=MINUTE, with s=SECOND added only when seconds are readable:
h=11 m=15
